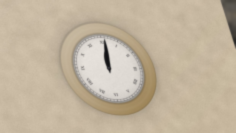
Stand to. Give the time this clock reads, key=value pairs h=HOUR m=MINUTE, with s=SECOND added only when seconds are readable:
h=12 m=1
